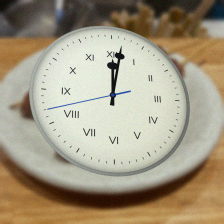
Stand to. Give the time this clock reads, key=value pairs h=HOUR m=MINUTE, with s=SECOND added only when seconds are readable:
h=12 m=1 s=42
